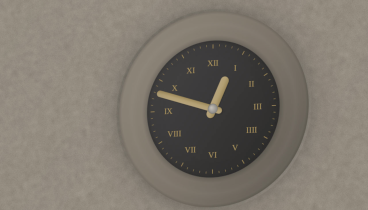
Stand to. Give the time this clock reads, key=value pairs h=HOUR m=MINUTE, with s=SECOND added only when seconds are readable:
h=12 m=48
